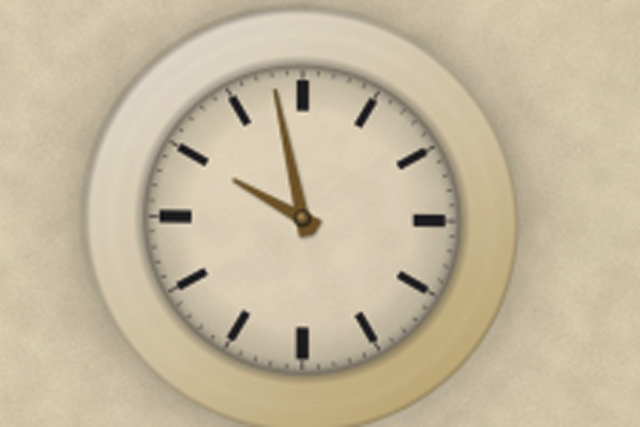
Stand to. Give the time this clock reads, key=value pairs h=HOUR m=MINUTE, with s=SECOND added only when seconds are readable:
h=9 m=58
